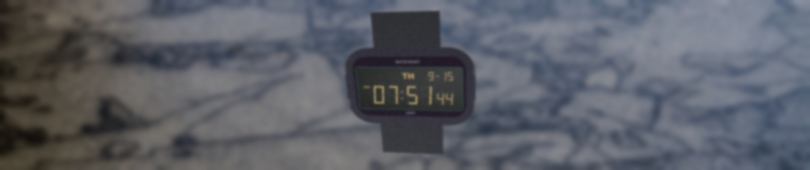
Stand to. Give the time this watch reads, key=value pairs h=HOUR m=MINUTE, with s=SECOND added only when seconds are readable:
h=7 m=51 s=44
